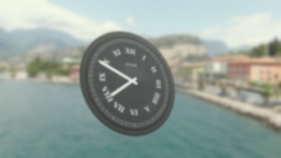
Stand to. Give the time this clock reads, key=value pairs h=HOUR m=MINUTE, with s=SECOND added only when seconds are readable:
h=7 m=49
